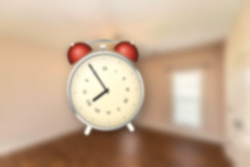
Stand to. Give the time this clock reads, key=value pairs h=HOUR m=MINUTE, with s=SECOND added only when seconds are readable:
h=7 m=55
